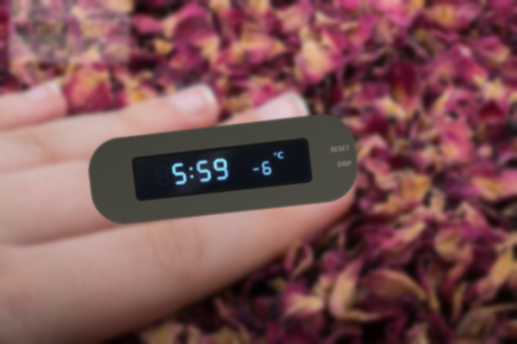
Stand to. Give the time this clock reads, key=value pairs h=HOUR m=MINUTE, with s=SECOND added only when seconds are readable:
h=5 m=59
